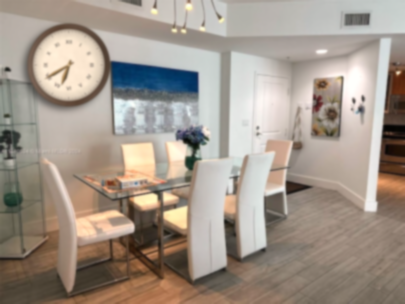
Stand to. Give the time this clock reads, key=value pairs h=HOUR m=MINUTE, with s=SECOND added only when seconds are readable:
h=6 m=40
